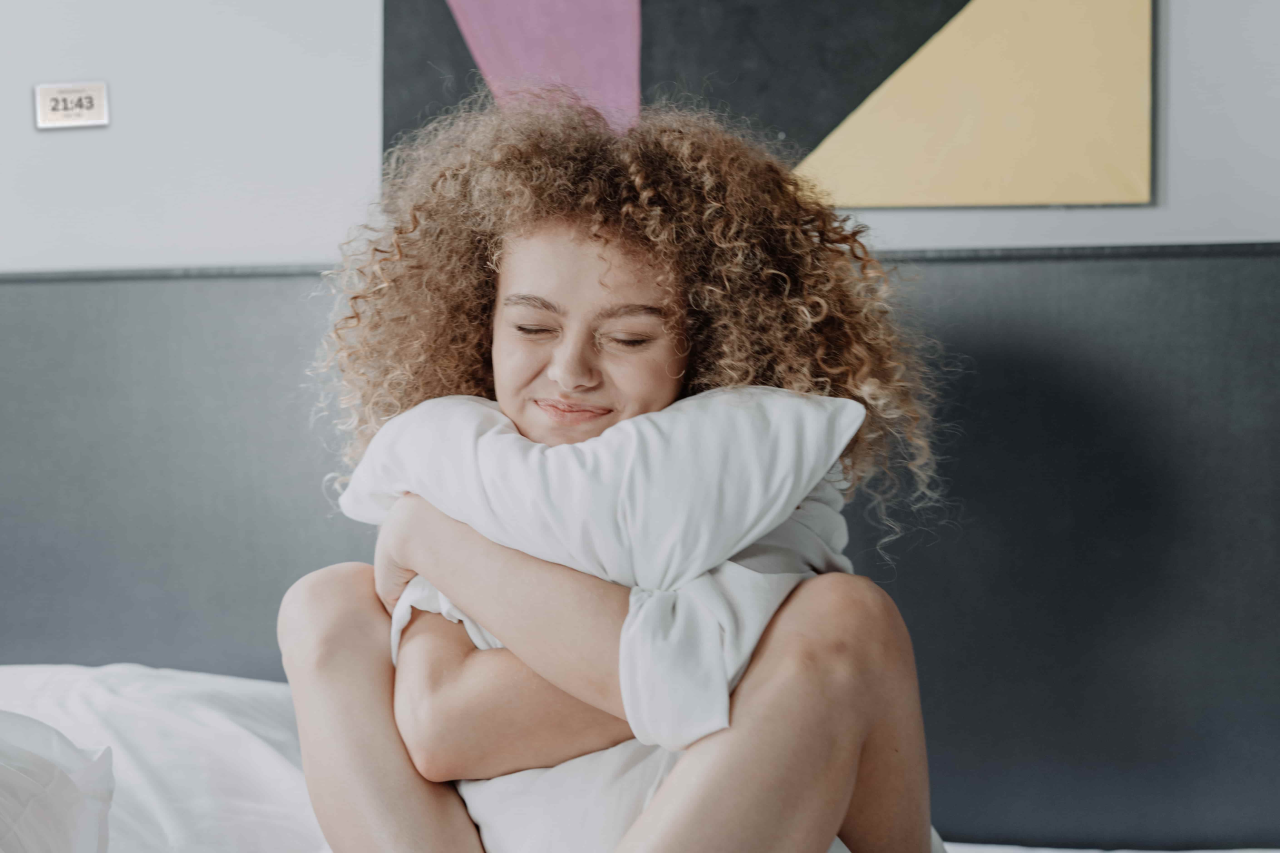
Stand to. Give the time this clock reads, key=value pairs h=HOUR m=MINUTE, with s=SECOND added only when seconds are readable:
h=21 m=43
